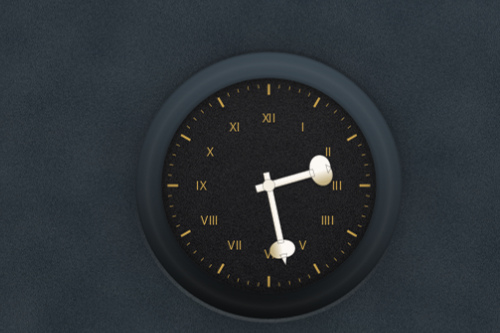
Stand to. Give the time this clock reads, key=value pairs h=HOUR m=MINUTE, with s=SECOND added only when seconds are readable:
h=2 m=28
